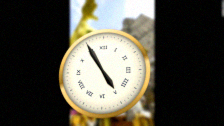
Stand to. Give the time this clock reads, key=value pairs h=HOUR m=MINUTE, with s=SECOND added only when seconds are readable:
h=4 m=55
